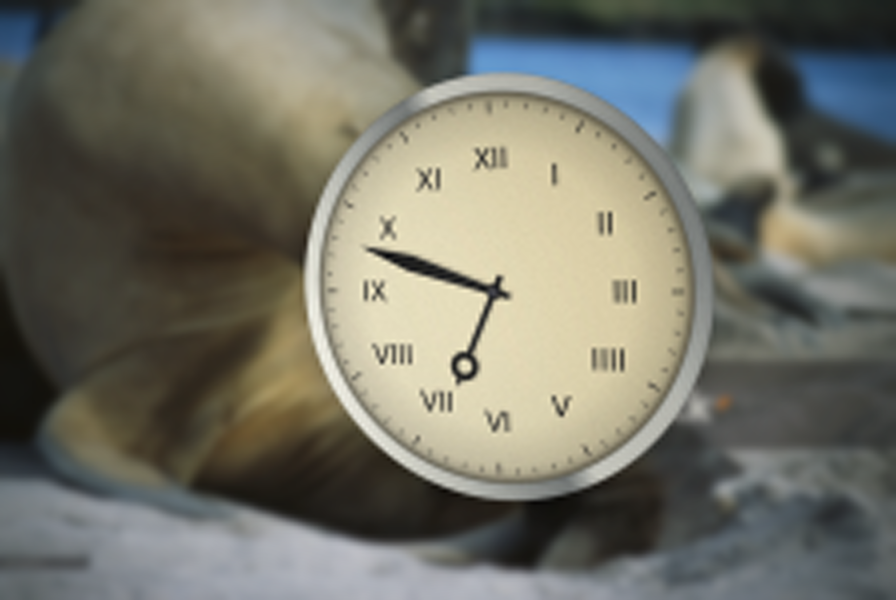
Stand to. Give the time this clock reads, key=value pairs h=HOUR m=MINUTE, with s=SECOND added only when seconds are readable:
h=6 m=48
